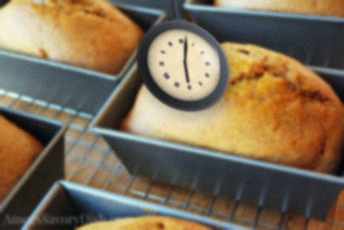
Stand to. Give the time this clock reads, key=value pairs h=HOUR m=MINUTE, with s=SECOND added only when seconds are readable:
h=6 m=2
